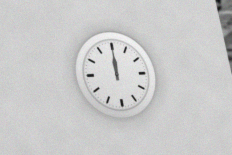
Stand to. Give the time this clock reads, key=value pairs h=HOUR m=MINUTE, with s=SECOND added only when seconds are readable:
h=12 m=0
